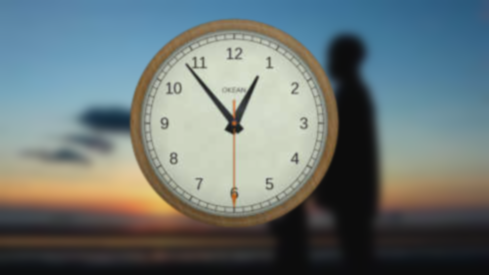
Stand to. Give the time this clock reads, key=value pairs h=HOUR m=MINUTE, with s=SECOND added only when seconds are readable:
h=12 m=53 s=30
